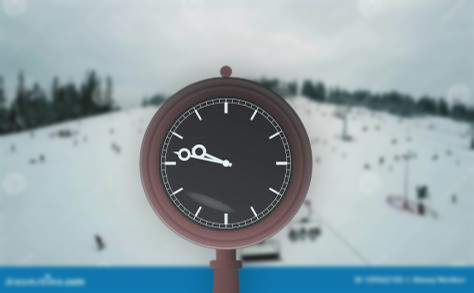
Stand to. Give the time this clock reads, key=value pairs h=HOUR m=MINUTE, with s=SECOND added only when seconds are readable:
h=9 m=47
